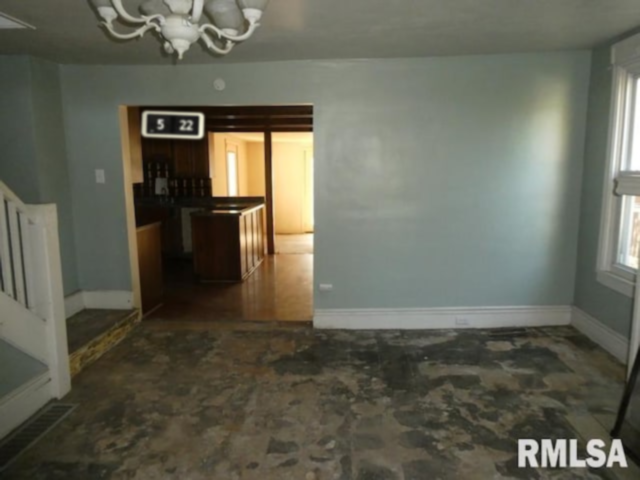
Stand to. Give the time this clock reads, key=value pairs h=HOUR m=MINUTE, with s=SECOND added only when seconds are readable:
h=5 m=22
